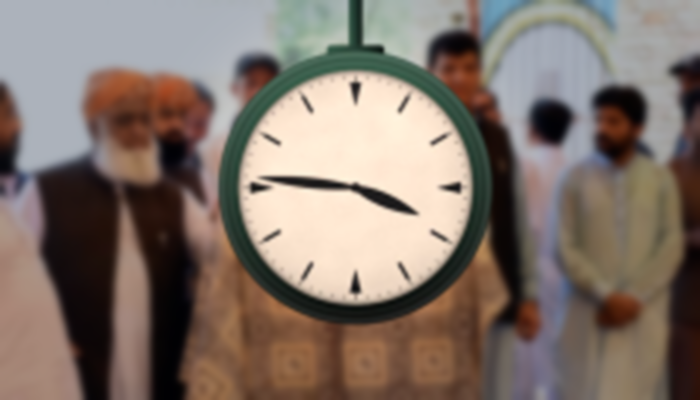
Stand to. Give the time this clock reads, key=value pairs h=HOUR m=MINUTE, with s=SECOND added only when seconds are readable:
h=3 m=46
